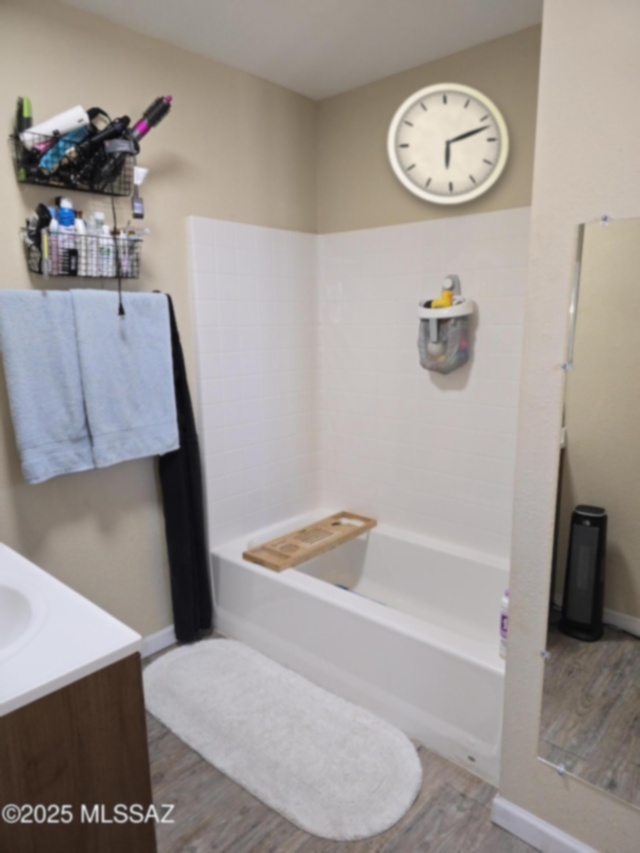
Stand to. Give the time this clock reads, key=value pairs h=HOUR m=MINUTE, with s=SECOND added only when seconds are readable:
h=6 m=12
